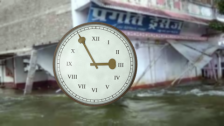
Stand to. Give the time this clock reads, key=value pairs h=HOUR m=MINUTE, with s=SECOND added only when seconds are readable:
h=2 m=55
